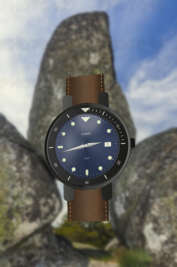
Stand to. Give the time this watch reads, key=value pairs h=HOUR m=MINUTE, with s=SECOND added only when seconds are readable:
h=2 m=43
